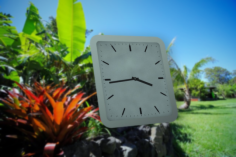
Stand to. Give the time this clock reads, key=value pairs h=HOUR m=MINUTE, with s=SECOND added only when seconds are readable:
h=3 m=44
